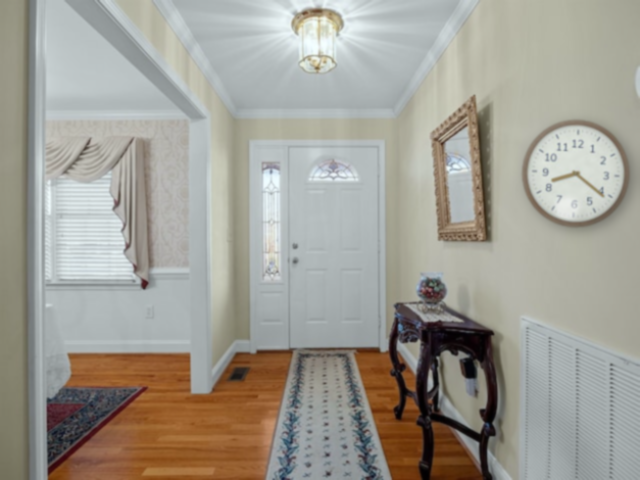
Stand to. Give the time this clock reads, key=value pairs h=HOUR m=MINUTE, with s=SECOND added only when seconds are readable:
h=8 m=21
